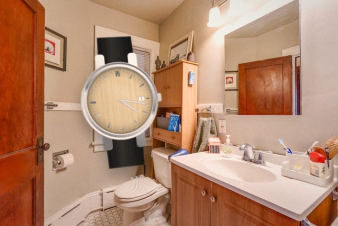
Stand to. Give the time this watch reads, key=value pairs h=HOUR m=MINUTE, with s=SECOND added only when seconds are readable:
h=4 m=17
